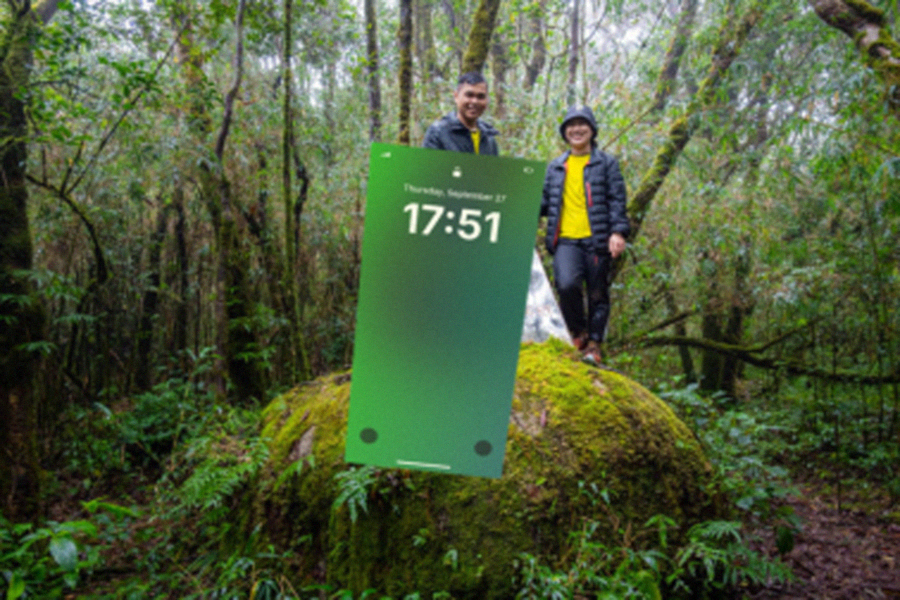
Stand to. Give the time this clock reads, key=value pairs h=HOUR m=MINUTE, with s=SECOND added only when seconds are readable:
h=17 m=51
